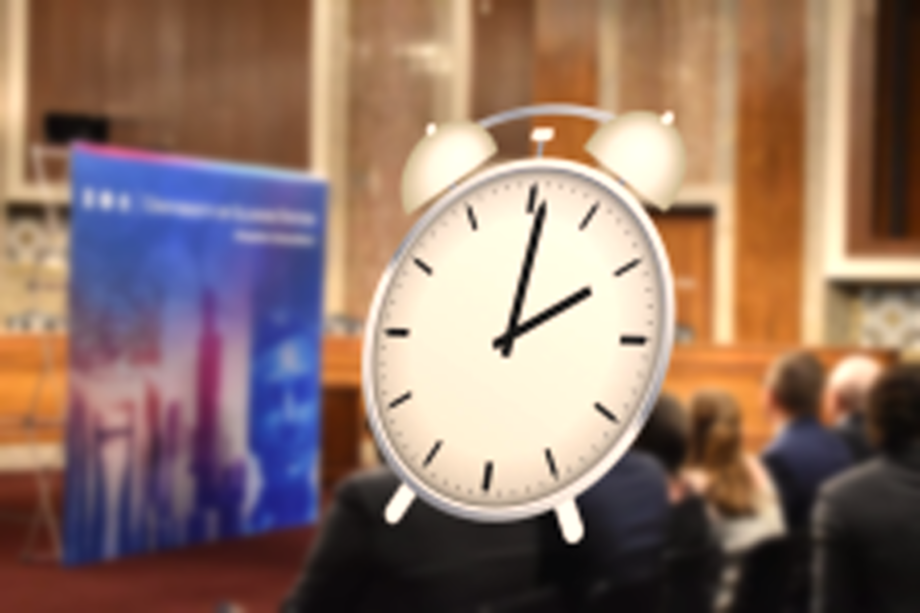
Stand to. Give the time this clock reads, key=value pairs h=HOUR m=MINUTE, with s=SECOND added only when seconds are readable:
h=2 m=1
